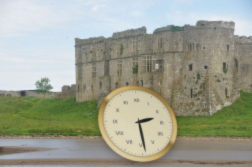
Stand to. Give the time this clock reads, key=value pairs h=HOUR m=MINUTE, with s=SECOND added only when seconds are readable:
h=2 m=29
